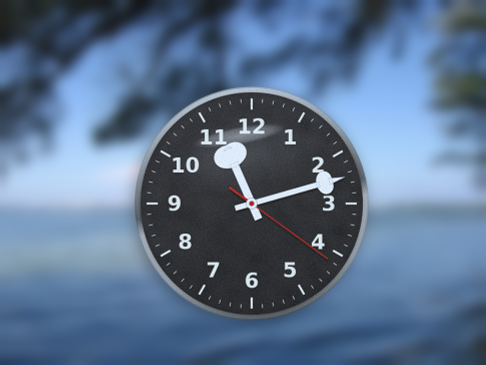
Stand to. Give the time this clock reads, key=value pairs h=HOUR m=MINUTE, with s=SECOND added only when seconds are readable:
h=11 m=12 s=21
